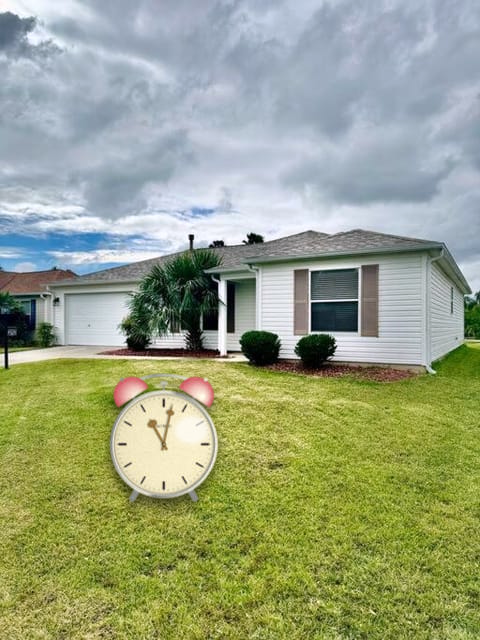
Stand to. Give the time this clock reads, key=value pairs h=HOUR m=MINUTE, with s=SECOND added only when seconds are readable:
h=11 m=2
